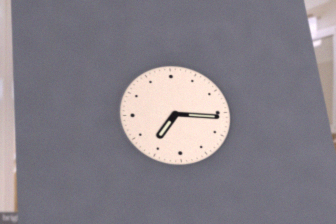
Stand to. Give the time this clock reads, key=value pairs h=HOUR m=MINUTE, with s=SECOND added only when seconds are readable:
h=7 m=16
